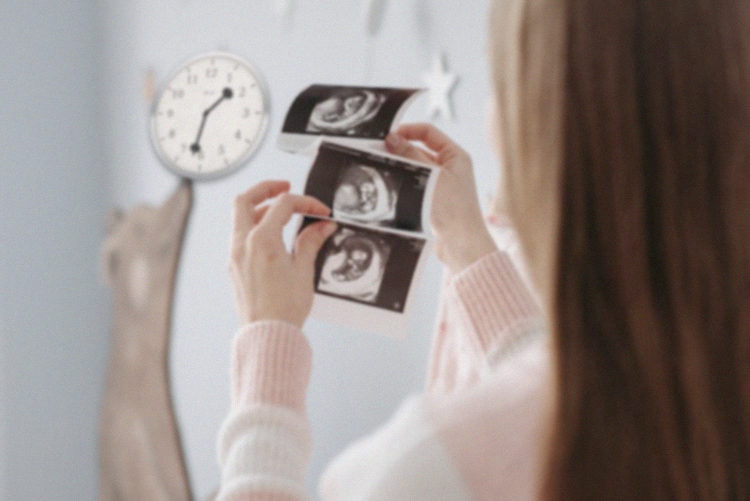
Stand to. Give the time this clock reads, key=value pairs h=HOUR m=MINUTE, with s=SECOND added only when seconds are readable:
h=1 m=32
